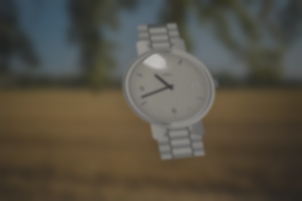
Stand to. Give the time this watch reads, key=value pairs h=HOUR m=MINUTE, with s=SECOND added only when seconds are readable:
h=10 m=42
